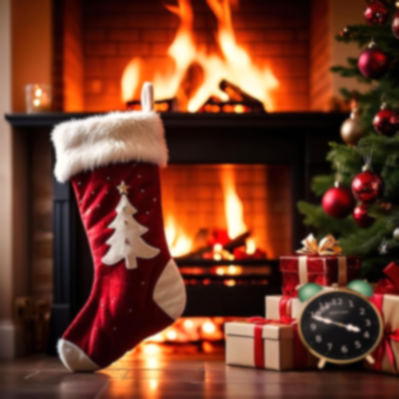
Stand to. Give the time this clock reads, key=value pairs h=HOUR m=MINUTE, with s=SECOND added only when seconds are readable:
h=3 m=49
